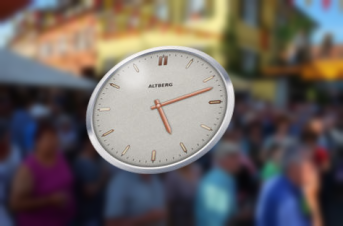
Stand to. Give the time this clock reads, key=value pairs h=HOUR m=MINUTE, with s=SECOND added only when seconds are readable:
h=5 m=12
